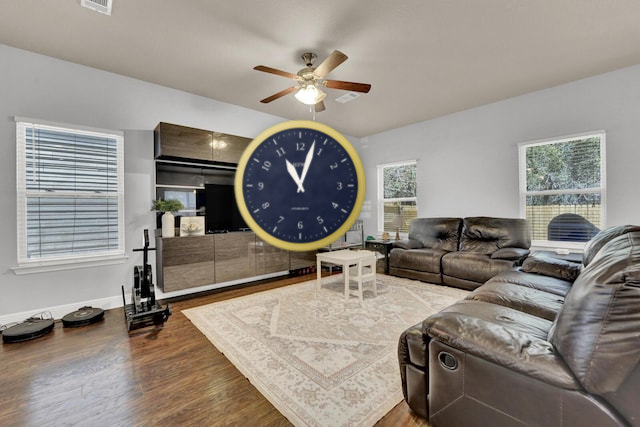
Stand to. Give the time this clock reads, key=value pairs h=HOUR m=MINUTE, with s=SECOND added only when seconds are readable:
h=11 m=3
